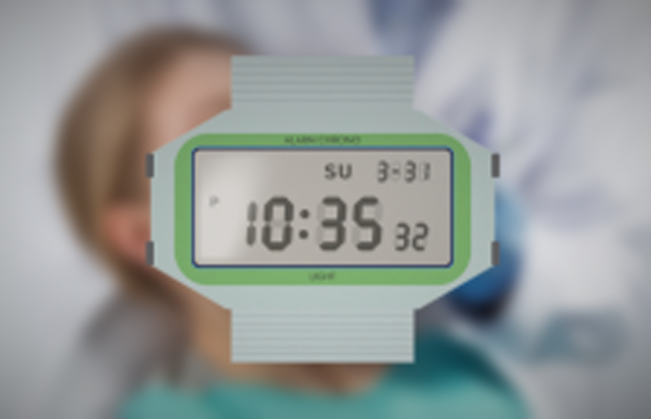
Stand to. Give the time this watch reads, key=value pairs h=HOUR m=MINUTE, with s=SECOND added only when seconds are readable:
h=10 m=35 s=32
